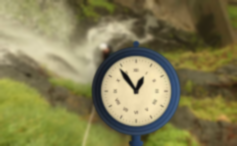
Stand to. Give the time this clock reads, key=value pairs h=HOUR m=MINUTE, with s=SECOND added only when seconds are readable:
h=12 m=54
